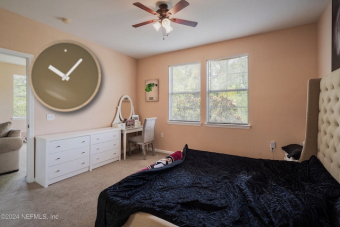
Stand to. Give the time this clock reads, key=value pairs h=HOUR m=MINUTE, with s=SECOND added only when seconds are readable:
h=10 m=7
